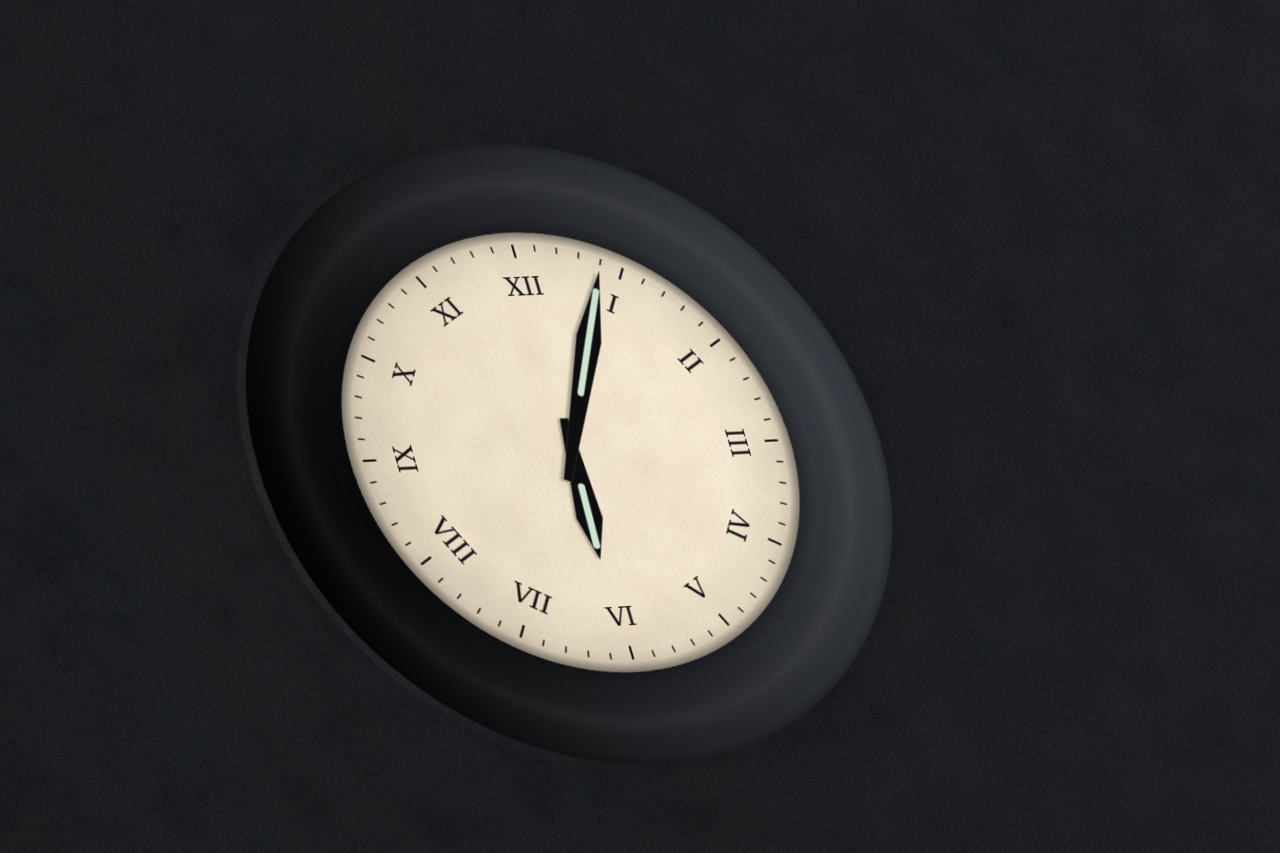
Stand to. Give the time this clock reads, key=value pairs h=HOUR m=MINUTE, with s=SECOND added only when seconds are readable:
h=6 m=4
